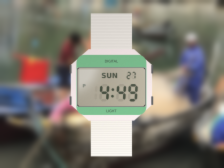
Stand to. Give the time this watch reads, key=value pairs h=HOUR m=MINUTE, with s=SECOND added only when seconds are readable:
h=4 m=49
